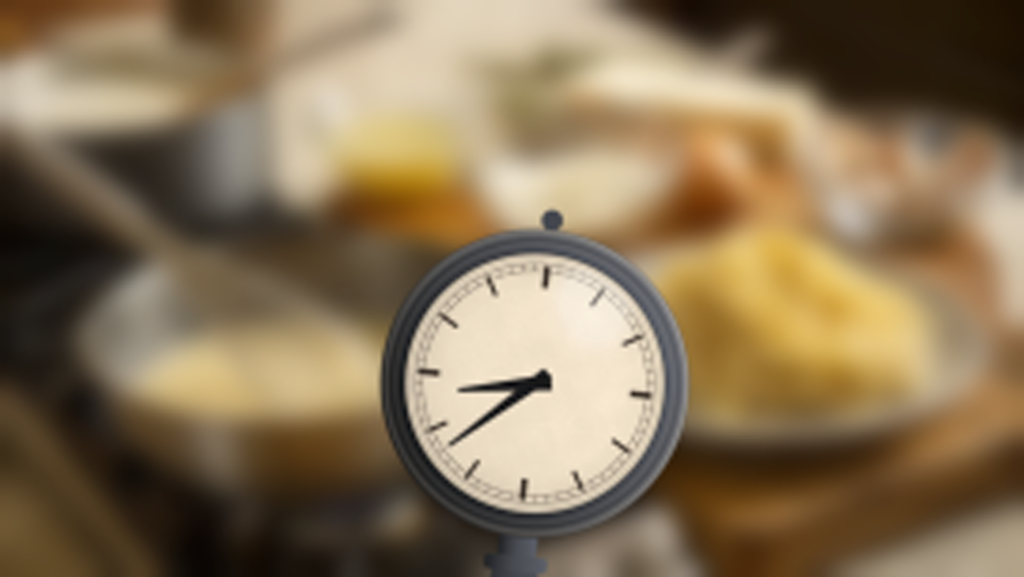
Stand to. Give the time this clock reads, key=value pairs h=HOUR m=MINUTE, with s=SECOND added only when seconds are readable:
h=8 m=38
